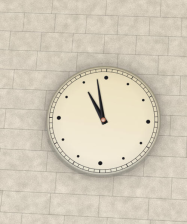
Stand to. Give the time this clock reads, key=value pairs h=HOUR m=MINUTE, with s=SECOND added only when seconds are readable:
h=10 m=58
